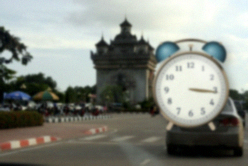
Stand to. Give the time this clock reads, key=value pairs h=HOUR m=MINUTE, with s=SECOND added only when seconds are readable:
h=3 m=16
